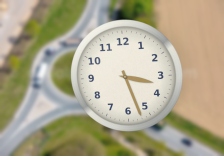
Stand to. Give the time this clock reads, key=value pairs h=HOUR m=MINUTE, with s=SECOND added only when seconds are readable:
h=3 m=27
